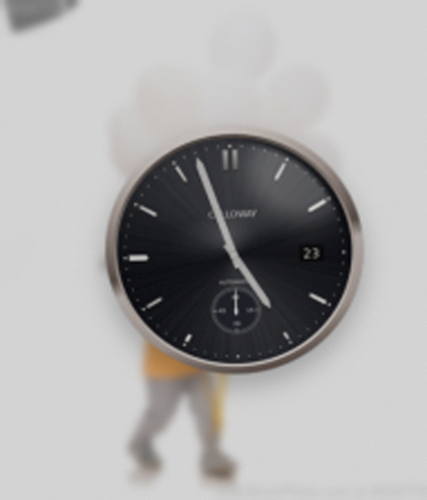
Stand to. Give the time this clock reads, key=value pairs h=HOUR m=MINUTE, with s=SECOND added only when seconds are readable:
h=4 m=57
